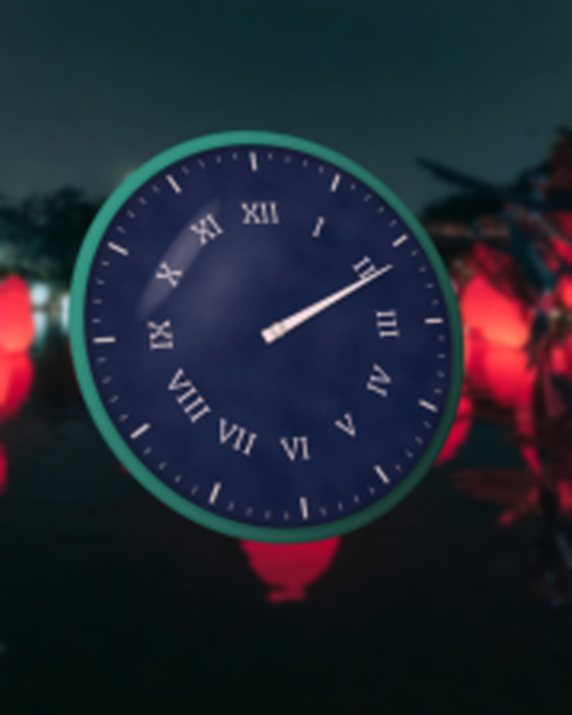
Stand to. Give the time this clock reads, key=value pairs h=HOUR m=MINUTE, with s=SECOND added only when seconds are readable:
h=2 m=11
